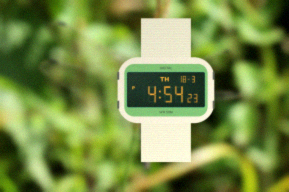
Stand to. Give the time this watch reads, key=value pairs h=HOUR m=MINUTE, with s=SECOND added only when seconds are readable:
h=4 m=54
